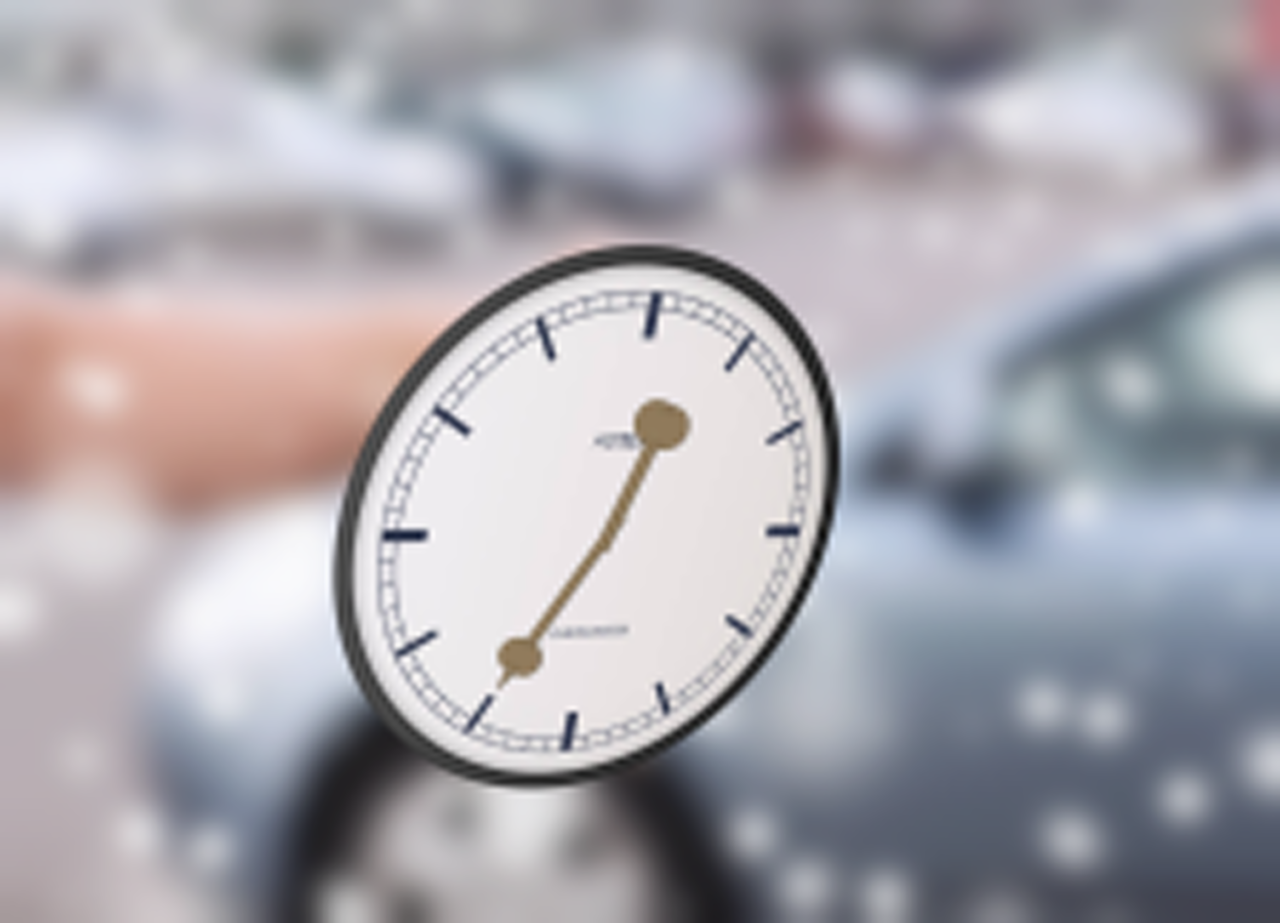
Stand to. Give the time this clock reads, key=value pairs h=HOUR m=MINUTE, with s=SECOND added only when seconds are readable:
h=12 m=35
